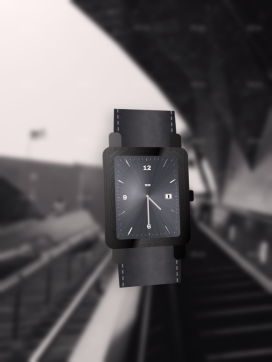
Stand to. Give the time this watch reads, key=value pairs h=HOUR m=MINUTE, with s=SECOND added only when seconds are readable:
h=4 m=30
